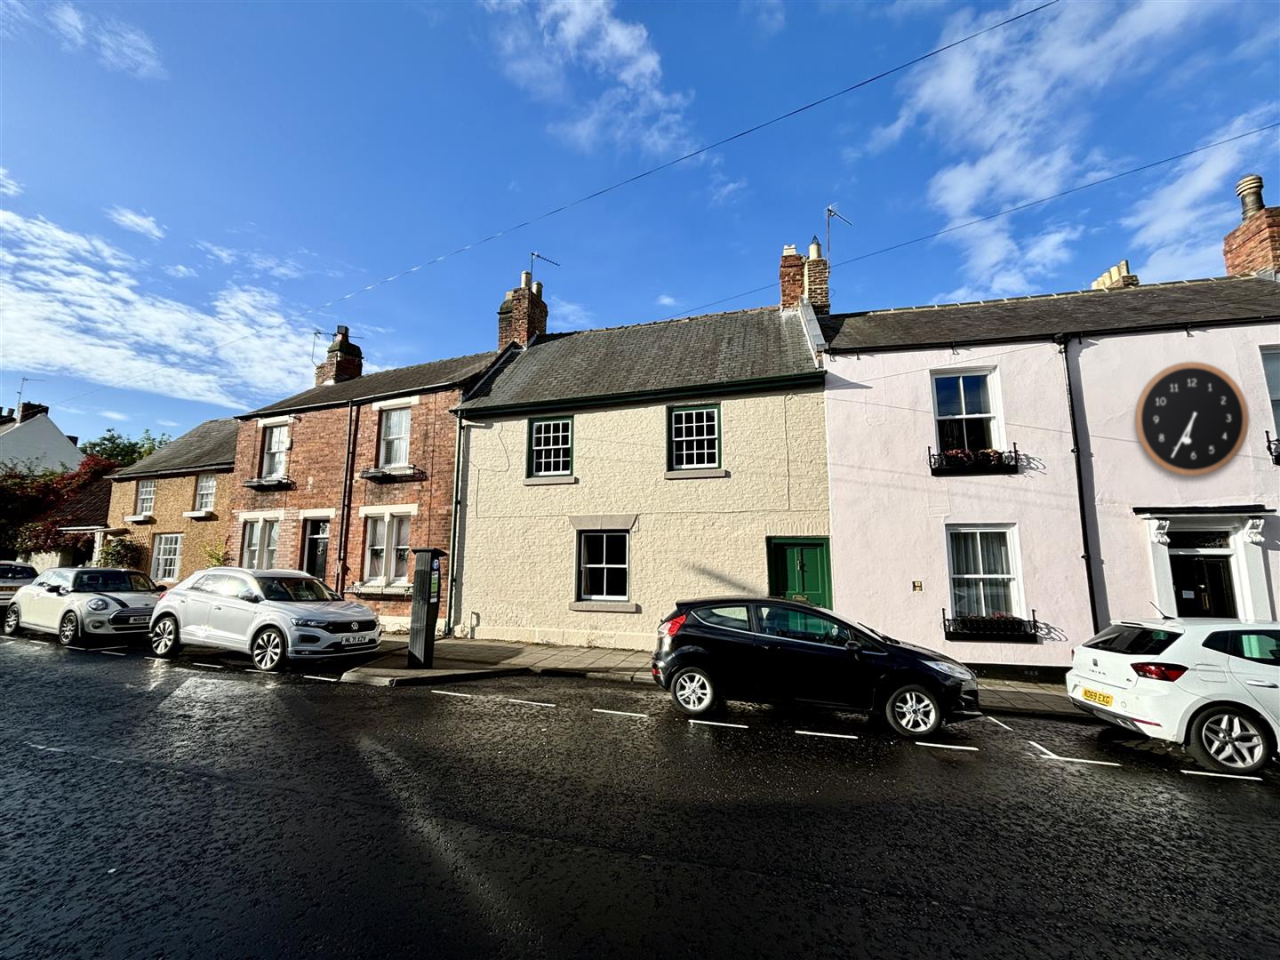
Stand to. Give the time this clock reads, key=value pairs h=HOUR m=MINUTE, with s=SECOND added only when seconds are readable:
h=6 m=35
